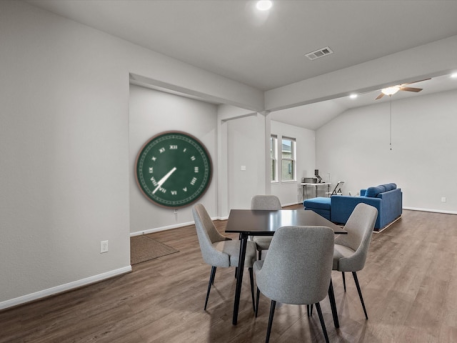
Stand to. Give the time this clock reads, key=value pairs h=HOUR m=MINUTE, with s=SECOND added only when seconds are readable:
h=7 m=37
